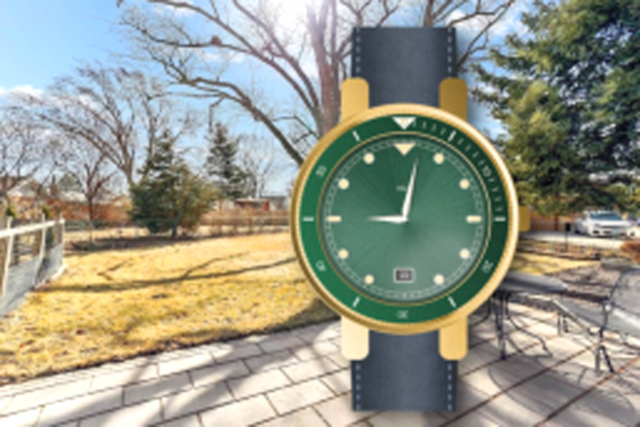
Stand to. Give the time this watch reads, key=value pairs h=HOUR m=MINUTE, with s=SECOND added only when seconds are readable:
h=9 m=2
